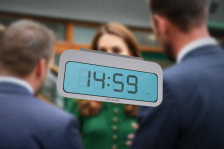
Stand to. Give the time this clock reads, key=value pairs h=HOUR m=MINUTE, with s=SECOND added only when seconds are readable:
h=14 m=59
